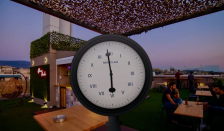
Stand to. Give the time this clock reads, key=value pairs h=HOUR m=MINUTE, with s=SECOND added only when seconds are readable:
h=5 m=59
